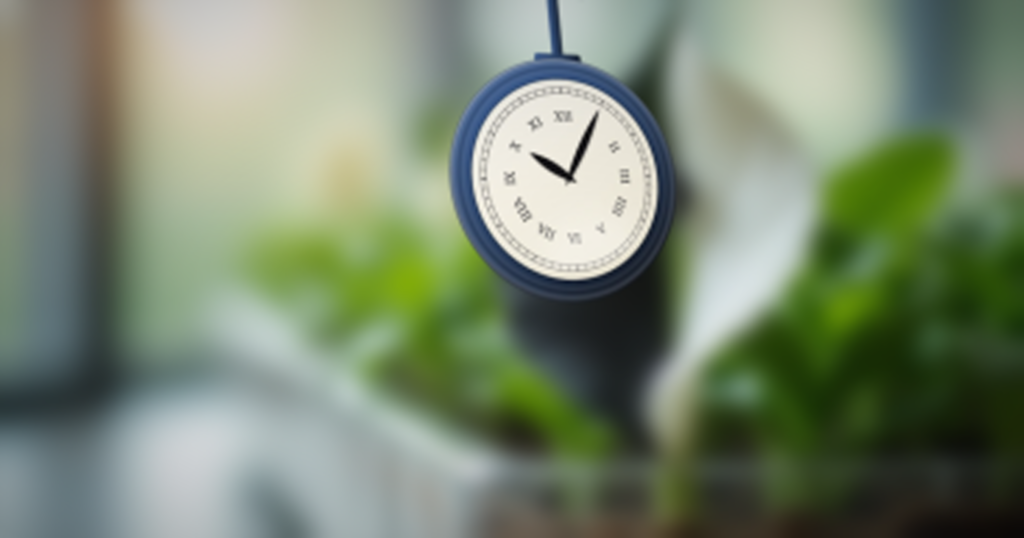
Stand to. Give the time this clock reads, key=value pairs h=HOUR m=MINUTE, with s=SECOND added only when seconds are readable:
h=10 m=5
